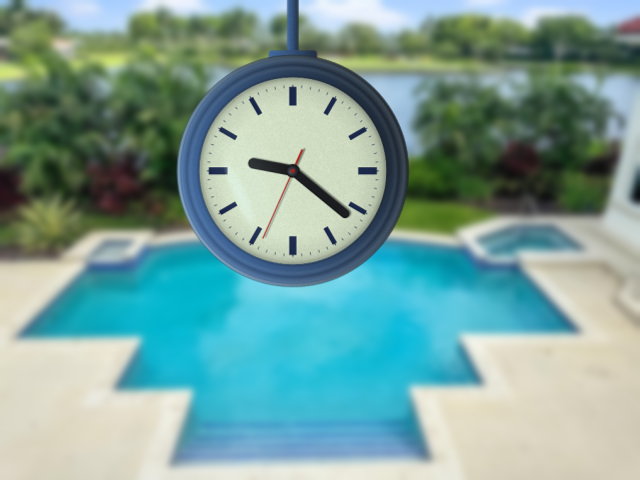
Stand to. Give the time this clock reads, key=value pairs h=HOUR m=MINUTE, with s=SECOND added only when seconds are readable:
h=9 m=21 s=34
